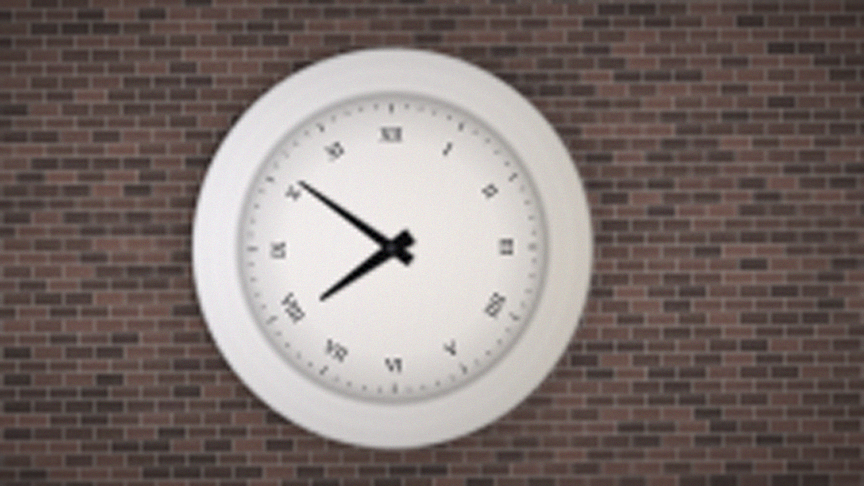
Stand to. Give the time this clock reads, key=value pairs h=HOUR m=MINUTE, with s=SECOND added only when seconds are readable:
h=7 m=51
